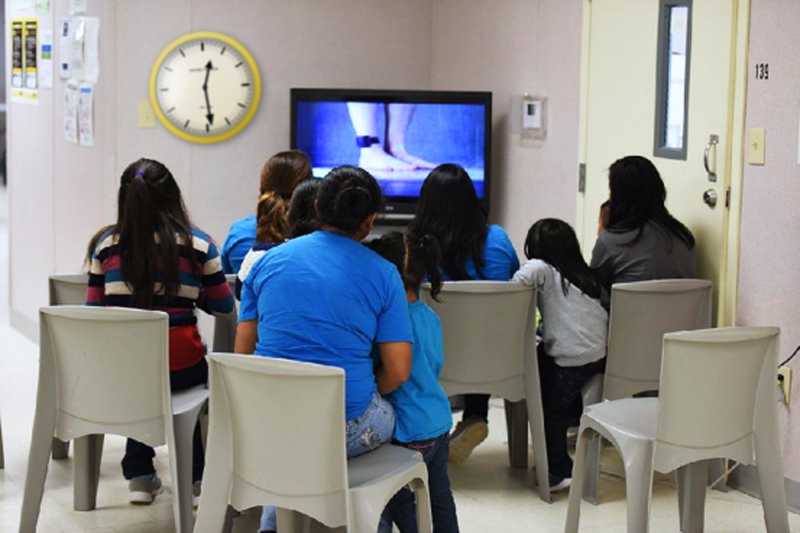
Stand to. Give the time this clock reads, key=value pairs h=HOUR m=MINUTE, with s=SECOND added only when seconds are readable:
h=12 m=29
